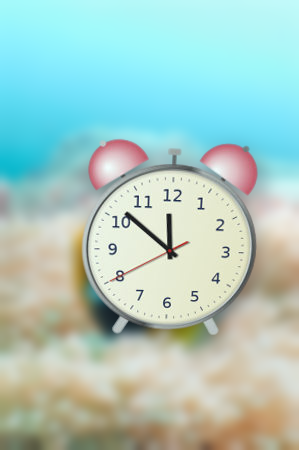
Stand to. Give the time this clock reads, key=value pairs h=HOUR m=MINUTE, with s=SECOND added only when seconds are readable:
h=11 m=51 s=40
